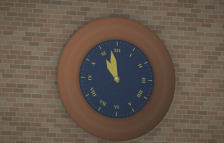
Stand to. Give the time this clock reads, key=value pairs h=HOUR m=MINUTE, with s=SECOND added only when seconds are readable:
h=10 m=58
